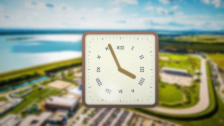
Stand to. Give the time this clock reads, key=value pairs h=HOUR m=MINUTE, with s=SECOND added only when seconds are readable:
h=3 m=56
